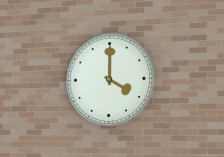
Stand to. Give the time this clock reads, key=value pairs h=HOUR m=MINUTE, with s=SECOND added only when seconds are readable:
h=4 m=0
